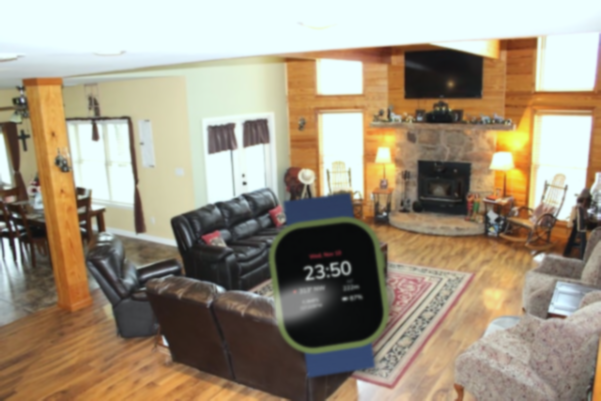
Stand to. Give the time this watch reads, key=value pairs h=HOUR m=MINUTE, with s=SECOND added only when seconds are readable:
h=23 m=50
